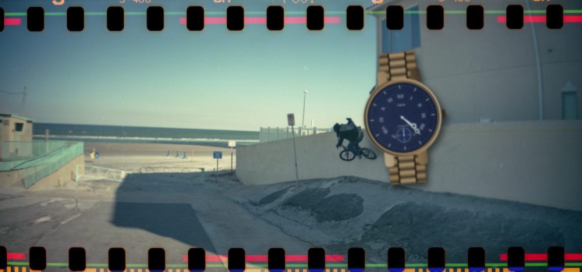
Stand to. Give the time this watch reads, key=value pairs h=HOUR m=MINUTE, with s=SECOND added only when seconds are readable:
h=4 m=23
